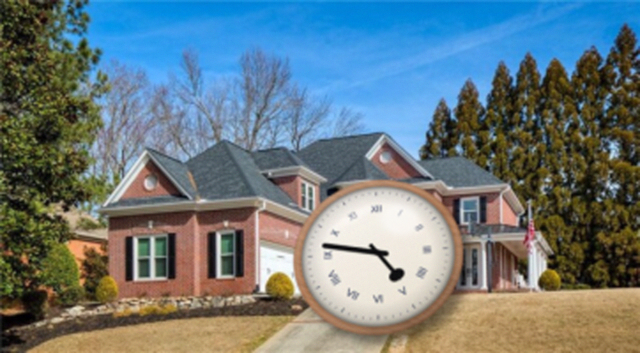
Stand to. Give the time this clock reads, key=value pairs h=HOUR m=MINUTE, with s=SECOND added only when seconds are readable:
h=4 m=47
